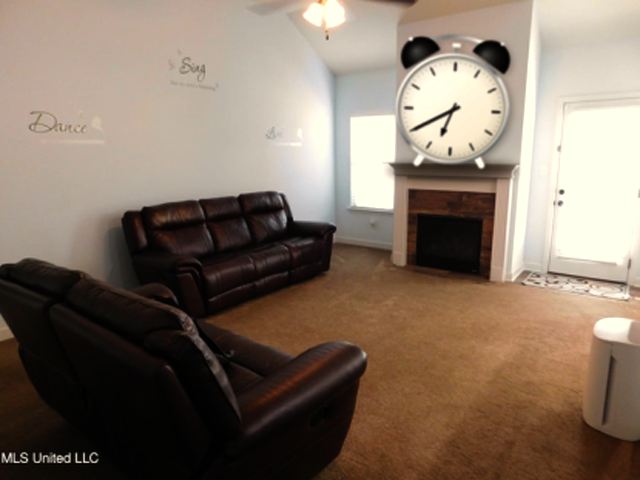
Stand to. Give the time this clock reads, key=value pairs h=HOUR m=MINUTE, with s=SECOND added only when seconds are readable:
h=6 m=40
